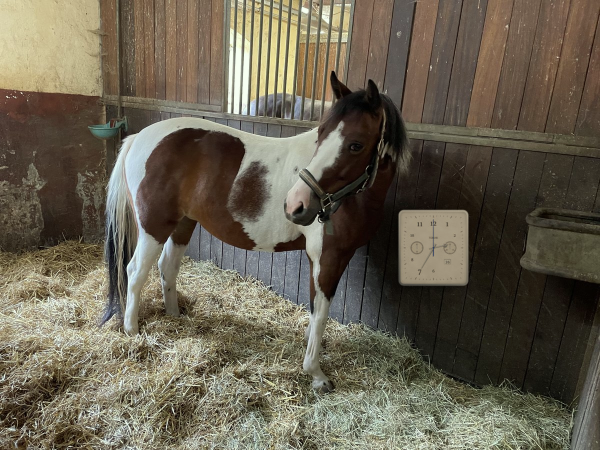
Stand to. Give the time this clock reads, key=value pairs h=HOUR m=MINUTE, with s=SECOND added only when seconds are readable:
h=2 m=35
